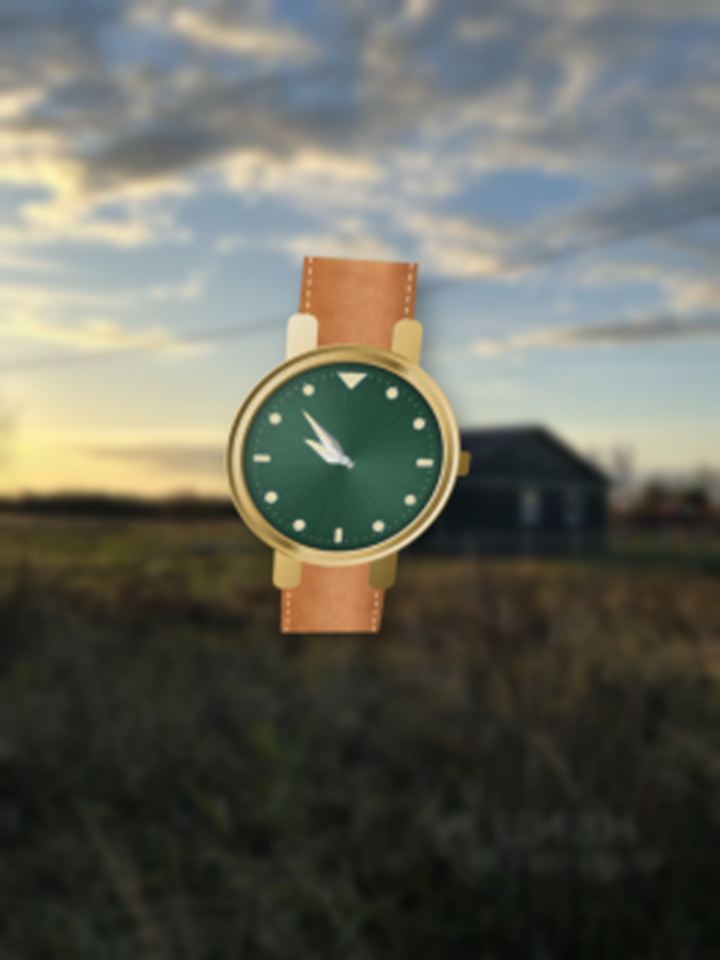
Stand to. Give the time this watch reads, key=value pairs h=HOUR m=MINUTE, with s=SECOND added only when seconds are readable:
h=9 m=53
